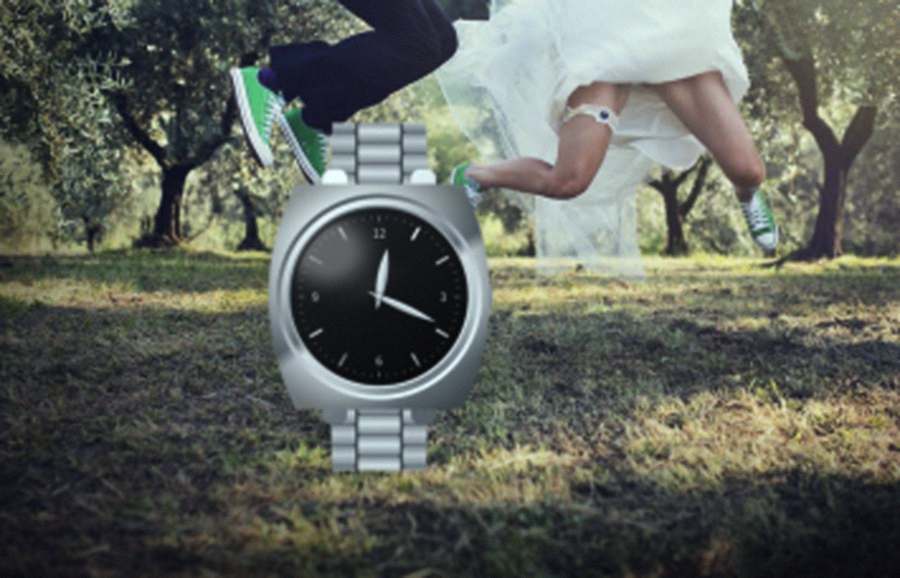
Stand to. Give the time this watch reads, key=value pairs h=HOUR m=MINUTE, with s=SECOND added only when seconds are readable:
h=12 m=19
